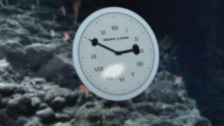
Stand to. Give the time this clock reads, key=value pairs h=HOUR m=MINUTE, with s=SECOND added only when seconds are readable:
h=2 m=50
